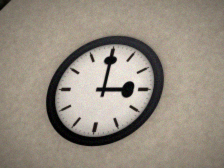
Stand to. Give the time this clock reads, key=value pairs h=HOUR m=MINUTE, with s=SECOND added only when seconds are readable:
h=3 m=0
